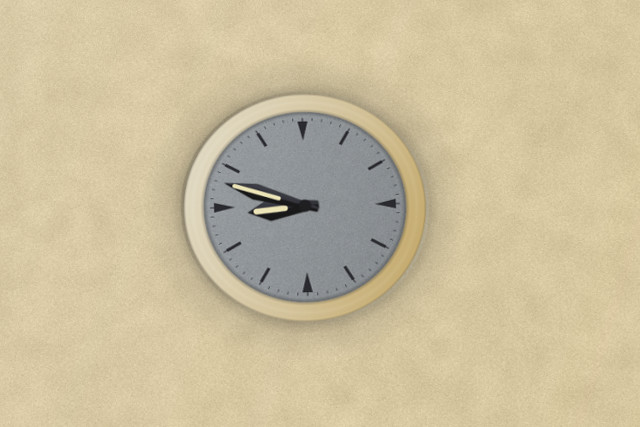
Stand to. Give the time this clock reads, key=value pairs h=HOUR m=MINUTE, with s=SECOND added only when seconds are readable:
h=8 m=48
